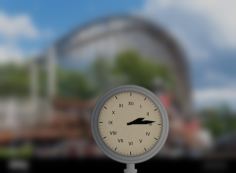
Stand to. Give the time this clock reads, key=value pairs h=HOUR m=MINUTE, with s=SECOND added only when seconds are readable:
h=2 m=14
